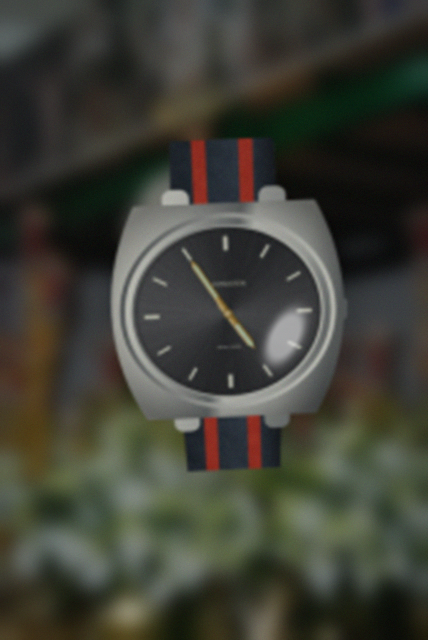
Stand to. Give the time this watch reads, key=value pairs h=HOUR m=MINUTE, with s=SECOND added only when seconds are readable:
h=4 m=55
